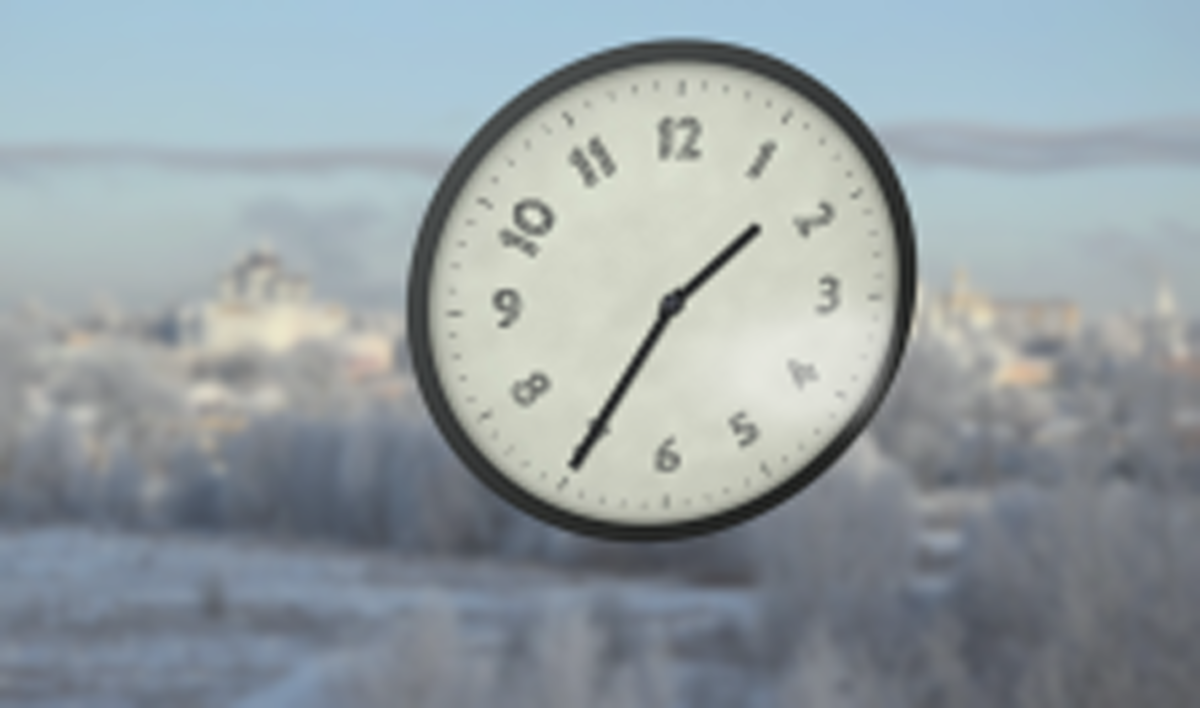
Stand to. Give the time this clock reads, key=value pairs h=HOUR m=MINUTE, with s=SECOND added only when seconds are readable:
h=1 m=35
